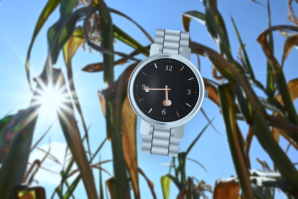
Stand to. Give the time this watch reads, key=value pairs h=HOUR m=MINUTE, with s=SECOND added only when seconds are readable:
h=5 m=44
